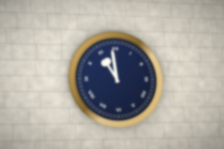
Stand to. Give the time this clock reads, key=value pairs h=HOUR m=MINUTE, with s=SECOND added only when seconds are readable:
h=10 m=59
